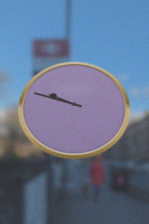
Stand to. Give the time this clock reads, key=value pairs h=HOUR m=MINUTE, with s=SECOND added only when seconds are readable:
h=9 m=48
